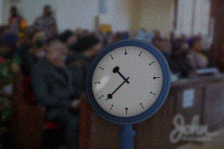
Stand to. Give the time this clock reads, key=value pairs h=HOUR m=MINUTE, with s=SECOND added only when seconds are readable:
h=10 m=38
